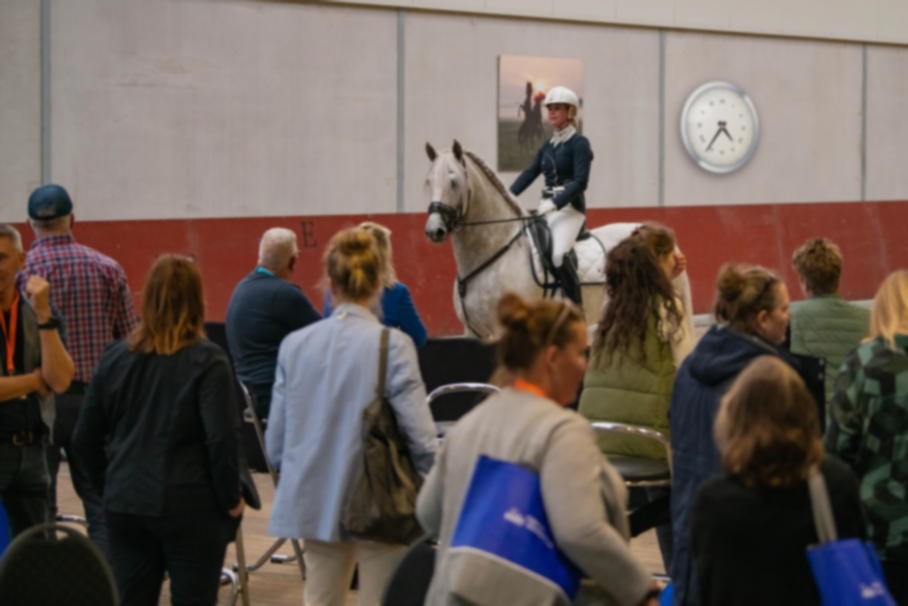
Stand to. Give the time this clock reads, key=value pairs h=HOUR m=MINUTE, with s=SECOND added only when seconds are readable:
h=4 m=36
